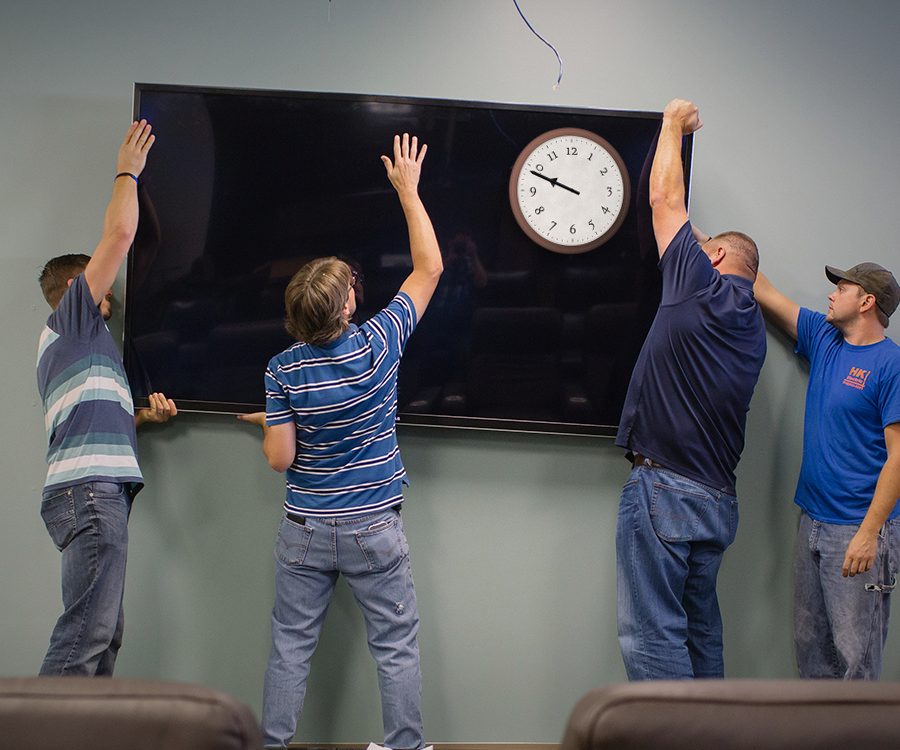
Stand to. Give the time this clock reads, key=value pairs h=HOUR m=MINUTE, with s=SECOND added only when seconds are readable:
h=9 m=49
